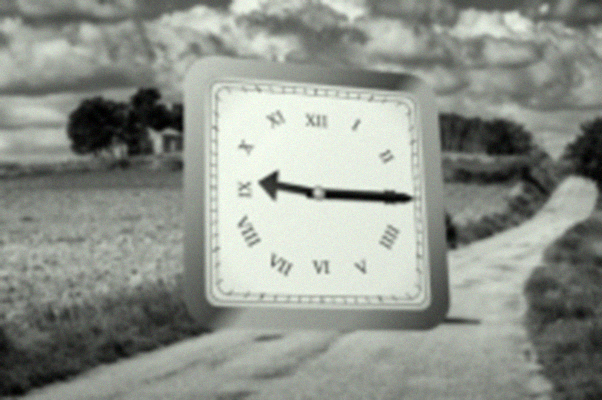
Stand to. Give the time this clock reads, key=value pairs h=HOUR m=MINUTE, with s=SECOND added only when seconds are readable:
h=9 m=15
